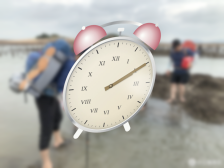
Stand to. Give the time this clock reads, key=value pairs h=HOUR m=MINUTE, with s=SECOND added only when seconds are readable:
h=2 m=10
